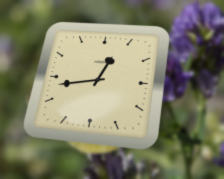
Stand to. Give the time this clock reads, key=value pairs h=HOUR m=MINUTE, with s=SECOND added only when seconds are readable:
h=12 m=43
